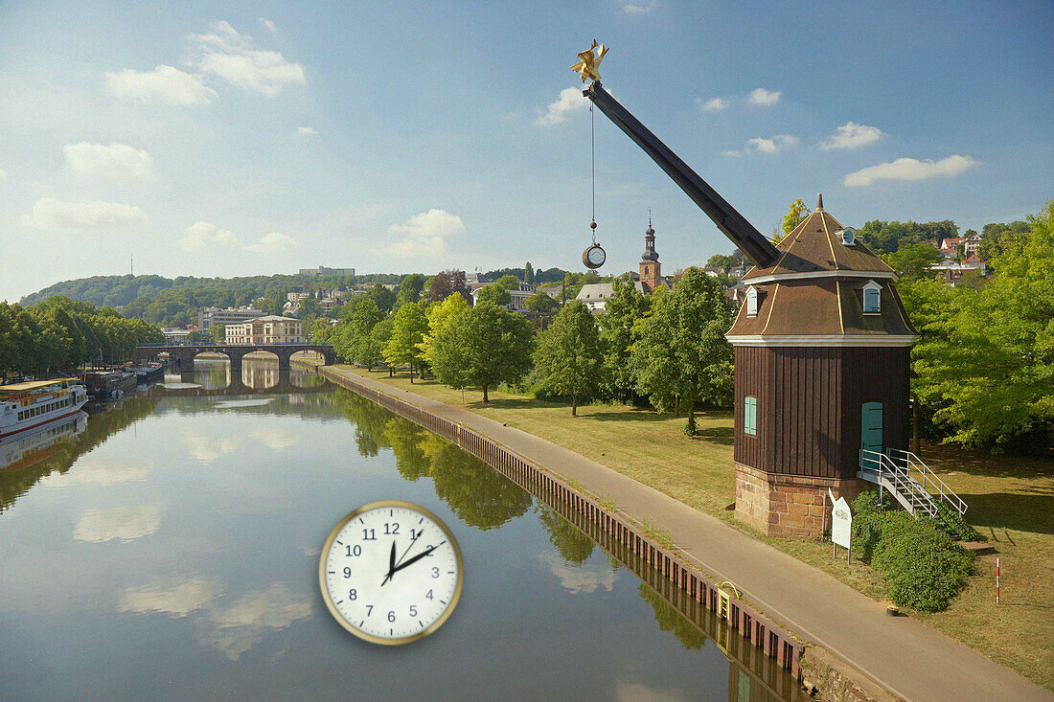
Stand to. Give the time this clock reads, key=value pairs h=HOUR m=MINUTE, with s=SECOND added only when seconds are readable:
h=12 m=10 s=6
